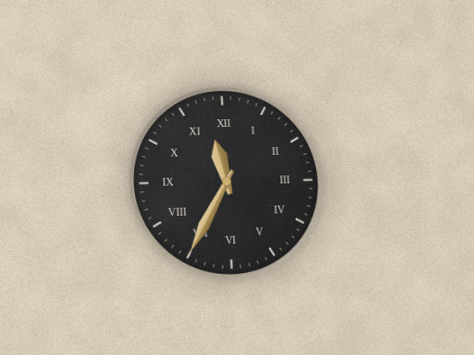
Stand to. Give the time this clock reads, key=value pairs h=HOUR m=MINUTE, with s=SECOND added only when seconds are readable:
h=11 m=35
